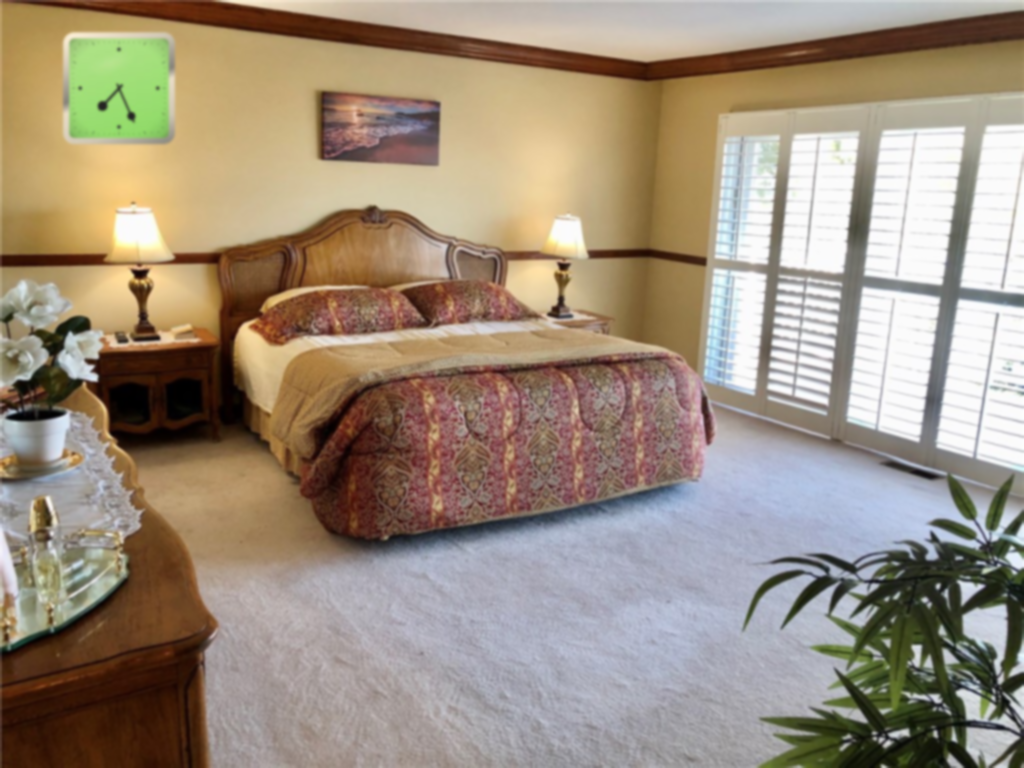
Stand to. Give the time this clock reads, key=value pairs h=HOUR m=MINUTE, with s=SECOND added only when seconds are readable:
h=7 m=26
